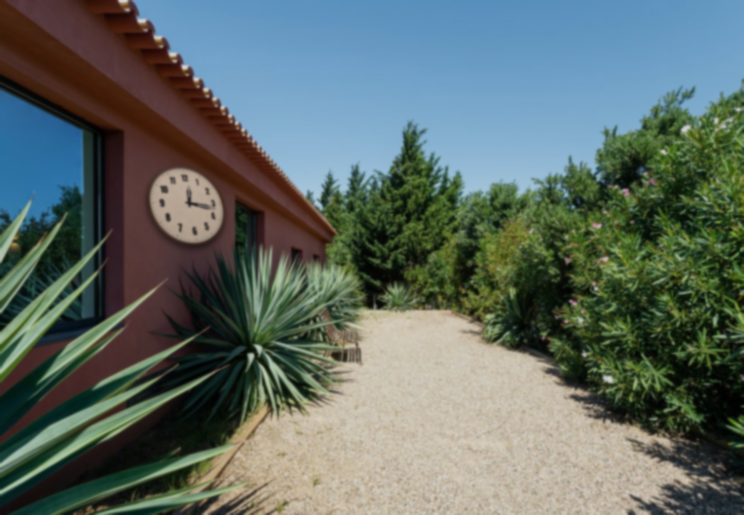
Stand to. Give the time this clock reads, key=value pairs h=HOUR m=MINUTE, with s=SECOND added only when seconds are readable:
h=12 m=17
